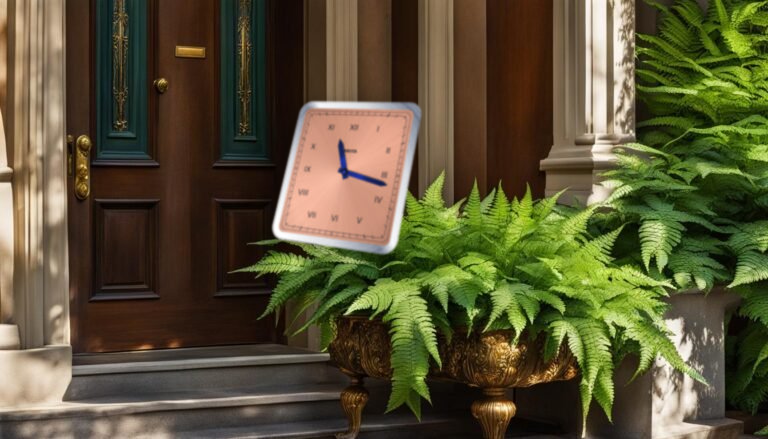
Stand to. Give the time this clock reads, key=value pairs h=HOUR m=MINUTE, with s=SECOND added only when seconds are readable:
h=11 m=17
